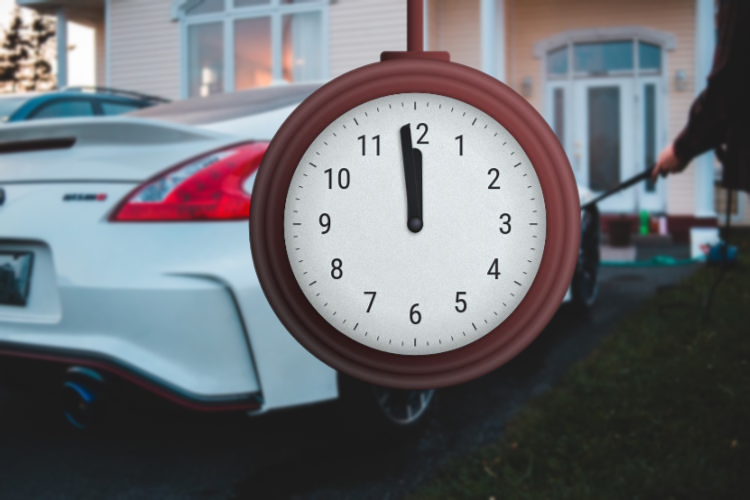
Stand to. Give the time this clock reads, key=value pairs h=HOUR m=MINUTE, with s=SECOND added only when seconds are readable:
h=11 m=59
